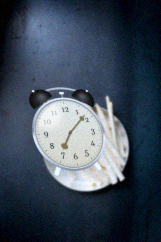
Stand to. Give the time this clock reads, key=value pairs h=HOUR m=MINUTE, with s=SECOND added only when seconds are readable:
h=7 m=8
